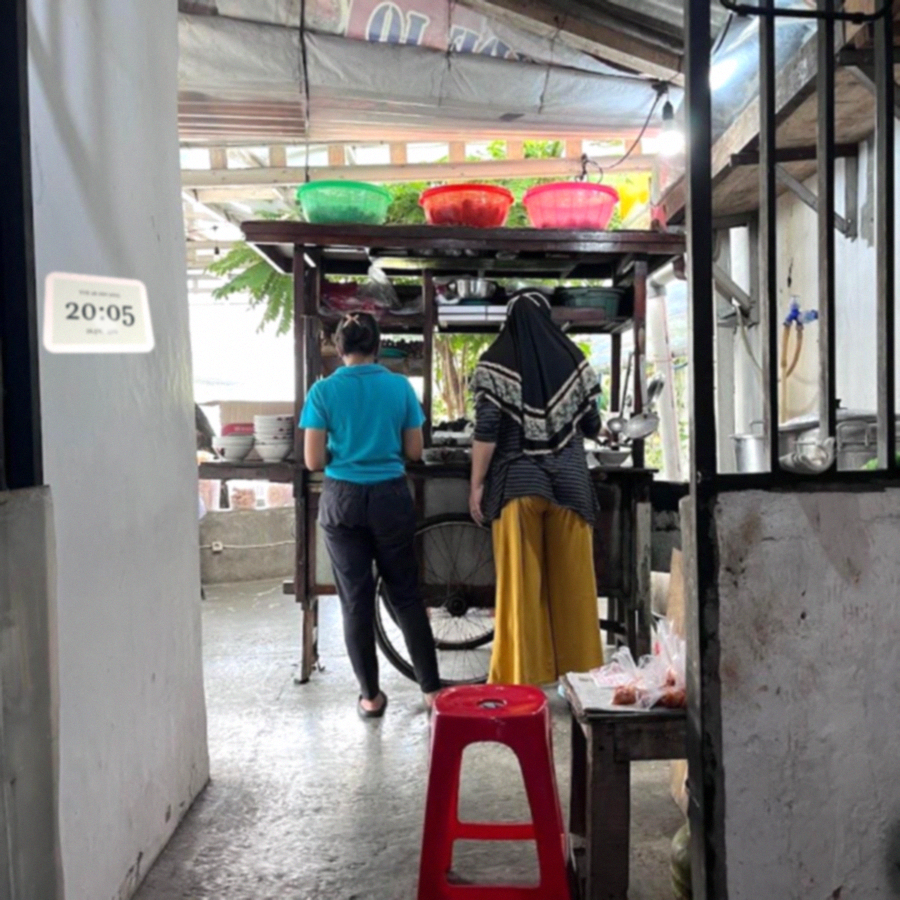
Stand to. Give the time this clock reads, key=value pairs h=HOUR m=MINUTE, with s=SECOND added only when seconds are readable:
h=20 m=5
